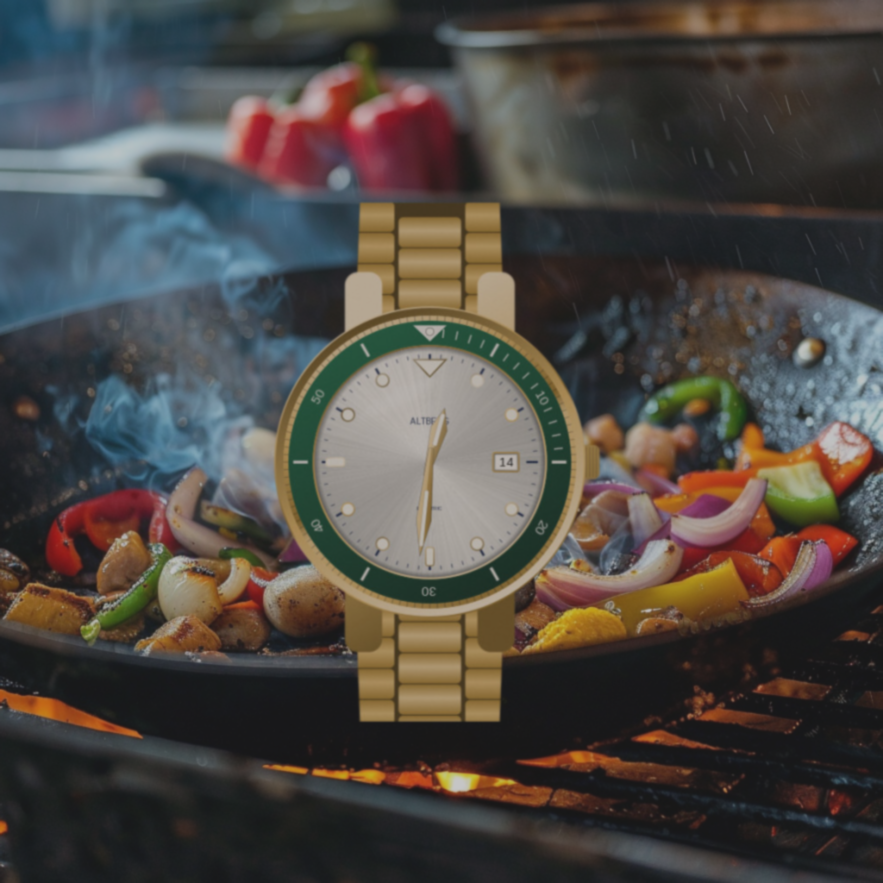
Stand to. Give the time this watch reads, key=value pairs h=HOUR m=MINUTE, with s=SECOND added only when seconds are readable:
h=12 m=31
